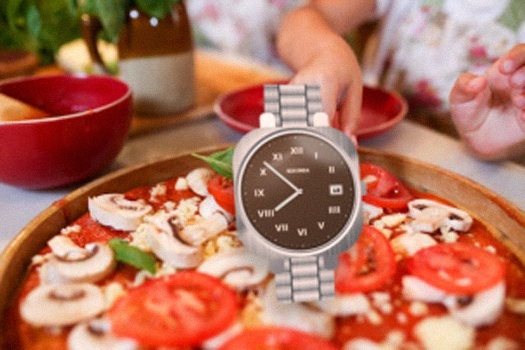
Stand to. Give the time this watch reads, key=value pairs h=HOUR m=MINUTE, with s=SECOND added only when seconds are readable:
h=7 m=52
